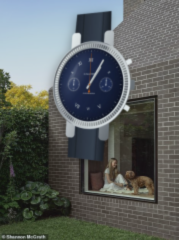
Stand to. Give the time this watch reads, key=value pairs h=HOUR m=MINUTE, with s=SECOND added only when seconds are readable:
h=1 m=5
